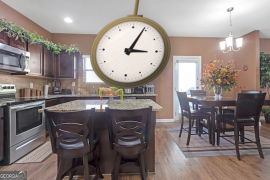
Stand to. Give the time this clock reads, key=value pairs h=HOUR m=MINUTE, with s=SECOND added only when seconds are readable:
h=3 m=4
